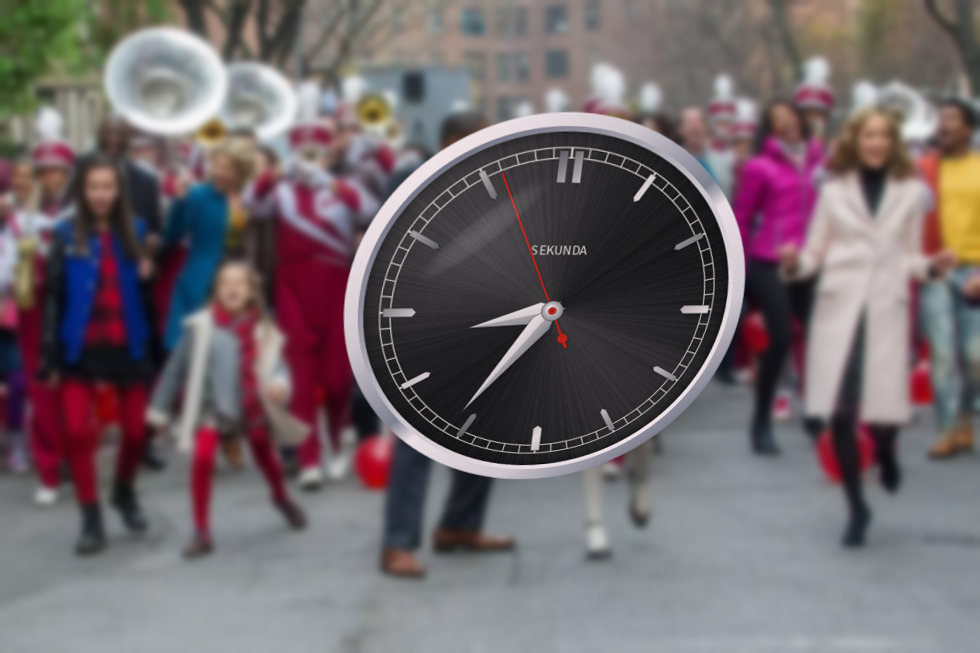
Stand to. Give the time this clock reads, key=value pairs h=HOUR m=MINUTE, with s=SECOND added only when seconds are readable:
h=8 m=35 s=56
